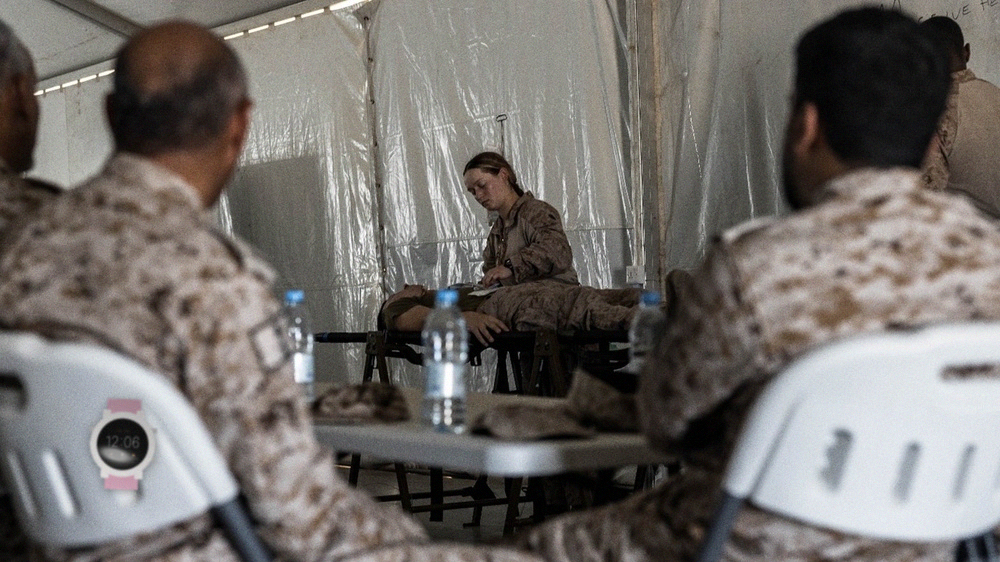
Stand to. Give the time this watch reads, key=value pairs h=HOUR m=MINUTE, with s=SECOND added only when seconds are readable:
h=12 m=6
